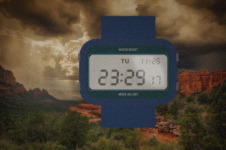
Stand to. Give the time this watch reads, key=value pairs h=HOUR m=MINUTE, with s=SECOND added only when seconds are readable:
h=23 m=29 s=17
